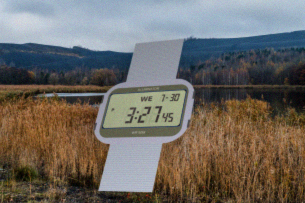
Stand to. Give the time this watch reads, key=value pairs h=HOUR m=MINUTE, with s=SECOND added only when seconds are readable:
h=3 m=27 s=45
